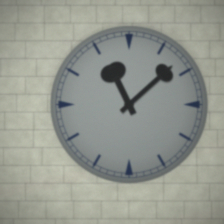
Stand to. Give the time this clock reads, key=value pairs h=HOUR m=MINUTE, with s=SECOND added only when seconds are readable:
h=11 m=8
